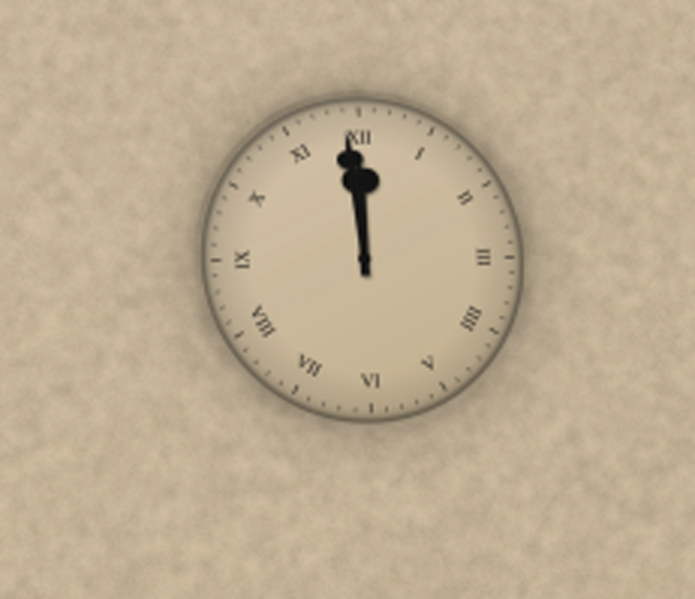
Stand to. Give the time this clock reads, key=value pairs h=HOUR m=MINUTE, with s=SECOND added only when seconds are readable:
h=11 m=59
